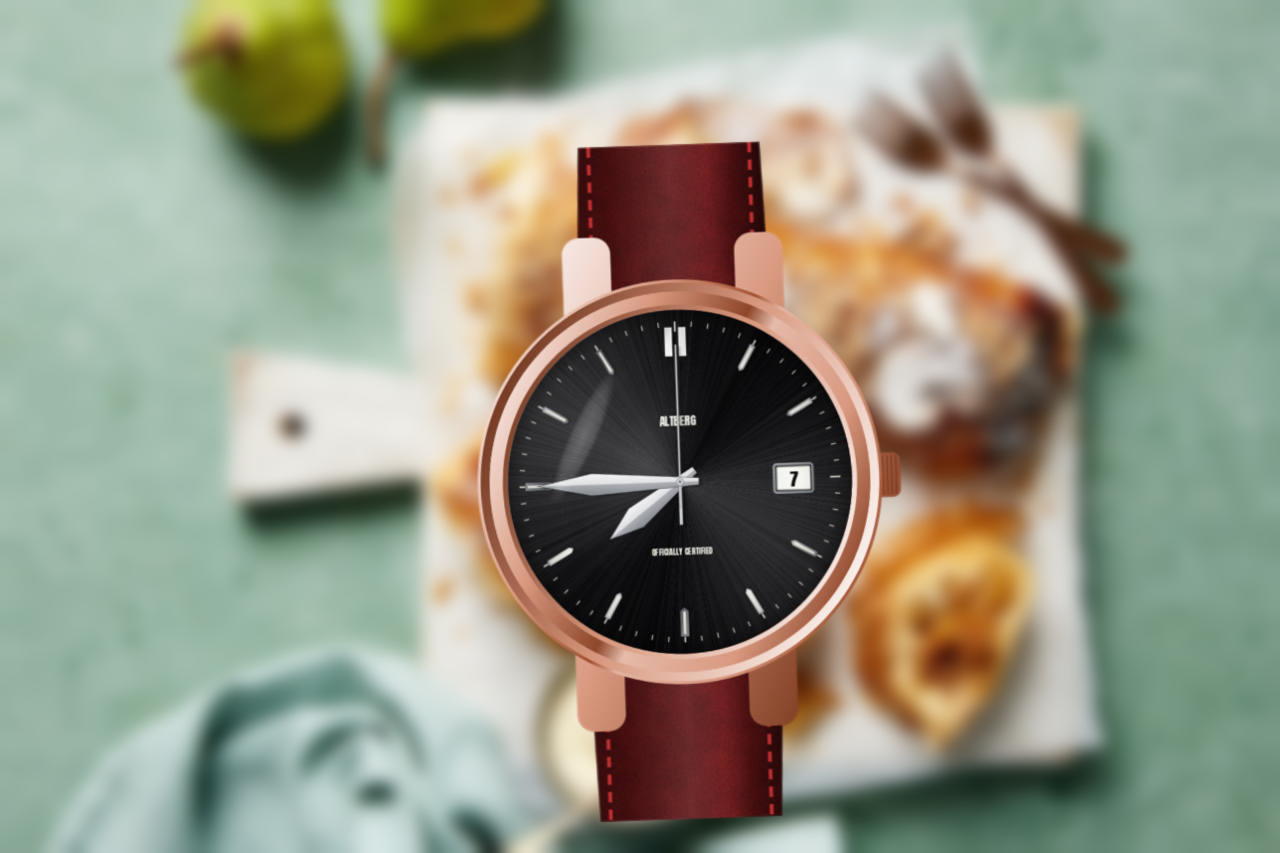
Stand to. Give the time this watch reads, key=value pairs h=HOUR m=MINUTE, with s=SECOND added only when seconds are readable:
h=7 m=45 s=0
